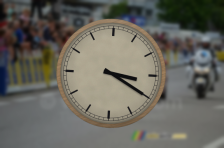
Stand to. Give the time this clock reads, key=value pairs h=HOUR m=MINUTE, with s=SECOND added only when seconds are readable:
h=3 m=20
